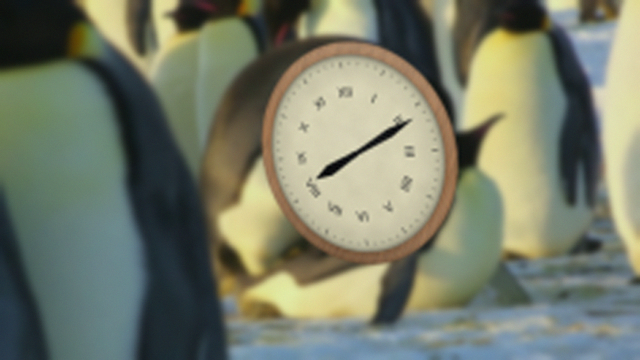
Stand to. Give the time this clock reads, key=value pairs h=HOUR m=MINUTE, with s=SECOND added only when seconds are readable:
h=8 m=11
